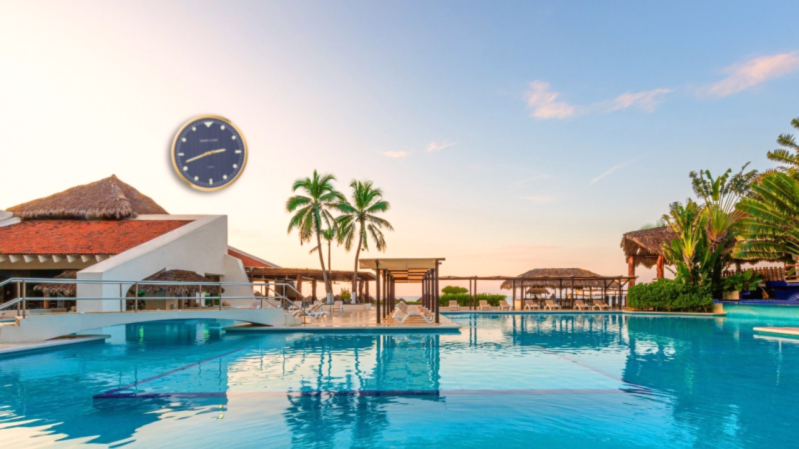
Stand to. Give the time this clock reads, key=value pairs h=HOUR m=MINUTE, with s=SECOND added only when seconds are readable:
h=2 m=42
